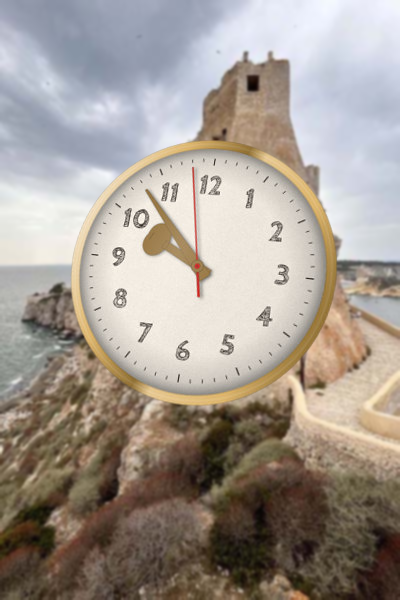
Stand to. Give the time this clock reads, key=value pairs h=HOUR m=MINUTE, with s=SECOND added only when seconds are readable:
h=9 m=52 s=58
